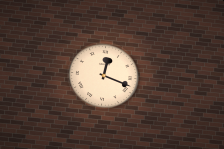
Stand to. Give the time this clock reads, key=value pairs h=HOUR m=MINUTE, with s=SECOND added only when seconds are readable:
h=12 m=18
